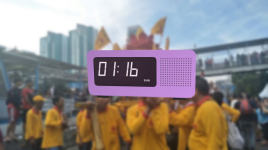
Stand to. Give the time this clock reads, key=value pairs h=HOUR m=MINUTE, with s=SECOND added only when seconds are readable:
h=1 m=16
